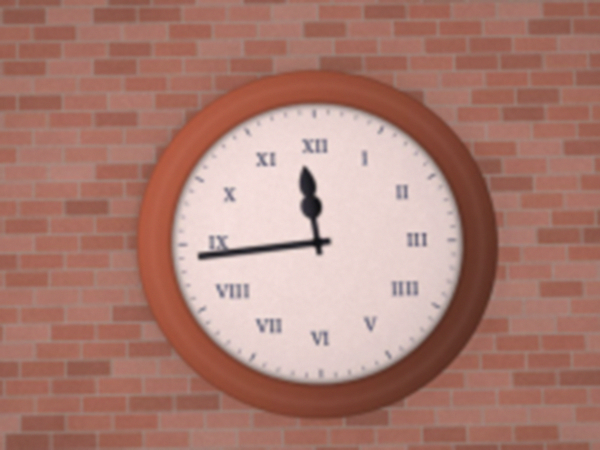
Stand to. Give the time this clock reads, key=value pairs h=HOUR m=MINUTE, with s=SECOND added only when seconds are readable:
h=11 m=44
